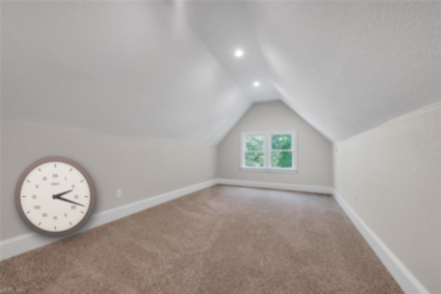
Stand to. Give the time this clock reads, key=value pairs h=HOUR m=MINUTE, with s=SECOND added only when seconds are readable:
h=2 m=18
